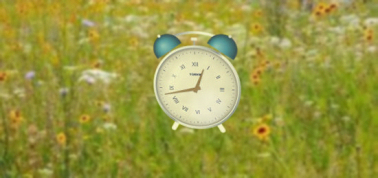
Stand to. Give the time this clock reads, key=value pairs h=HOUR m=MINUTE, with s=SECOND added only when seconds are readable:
h=12 m=43
